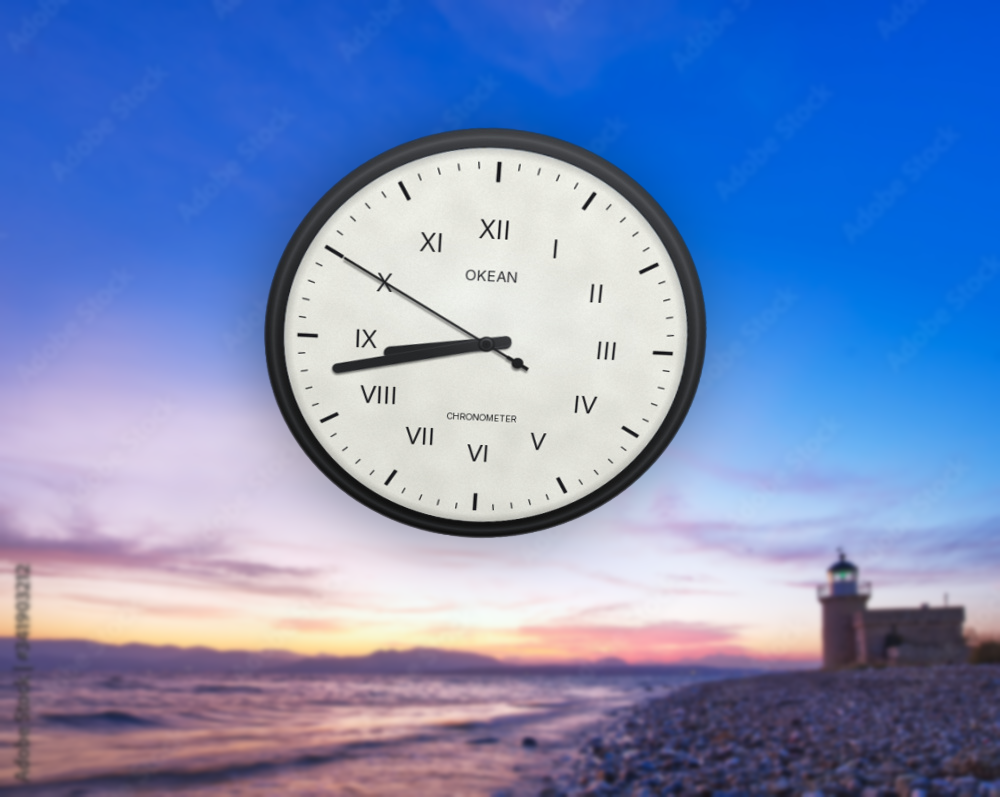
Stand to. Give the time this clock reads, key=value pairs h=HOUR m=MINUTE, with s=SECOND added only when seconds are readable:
h=8 m=42 s=50
